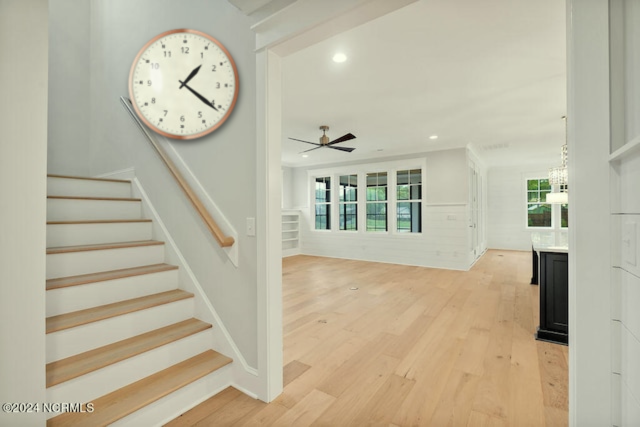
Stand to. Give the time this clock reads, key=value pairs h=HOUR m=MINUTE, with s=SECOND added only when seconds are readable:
h=1 m=21
